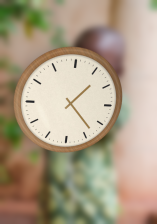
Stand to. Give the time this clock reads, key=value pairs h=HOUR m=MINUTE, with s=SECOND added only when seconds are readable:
h=1 m=23
